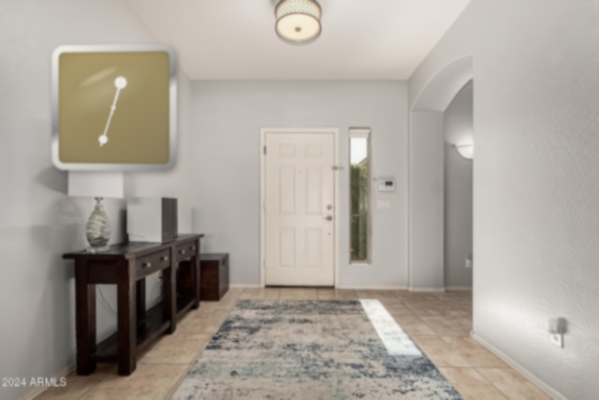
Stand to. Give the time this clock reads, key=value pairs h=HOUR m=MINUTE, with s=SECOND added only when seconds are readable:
h=12 m=33
